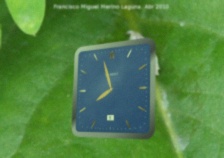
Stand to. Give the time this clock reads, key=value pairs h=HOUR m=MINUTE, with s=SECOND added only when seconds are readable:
h=7 m=57
